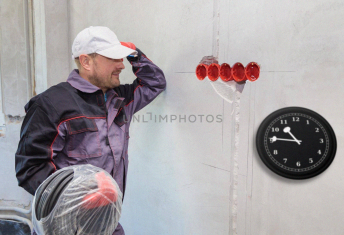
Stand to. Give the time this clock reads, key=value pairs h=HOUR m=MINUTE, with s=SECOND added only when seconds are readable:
h=10 m=46
